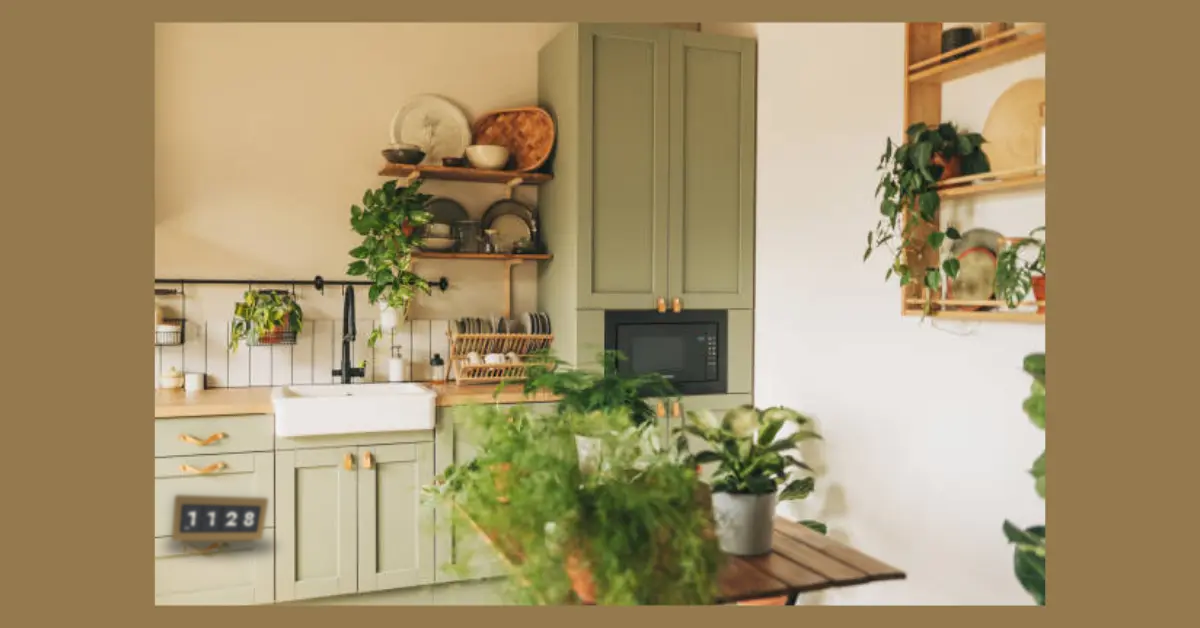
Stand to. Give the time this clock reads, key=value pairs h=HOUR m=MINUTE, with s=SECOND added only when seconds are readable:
h=11 m=28
